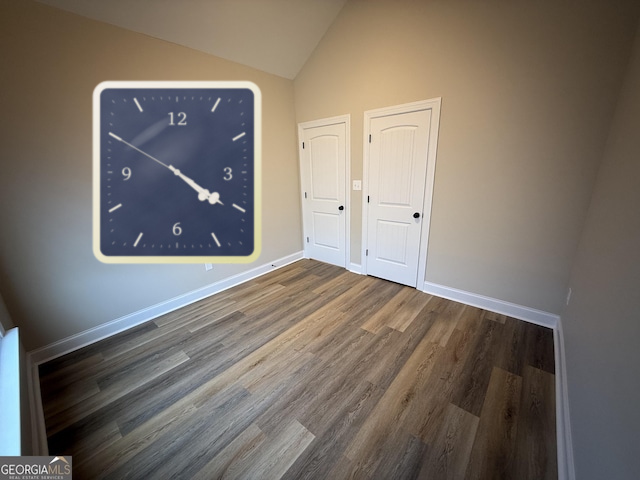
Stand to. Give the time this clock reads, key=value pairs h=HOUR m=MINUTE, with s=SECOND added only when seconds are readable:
h=4 m=20 s=50
